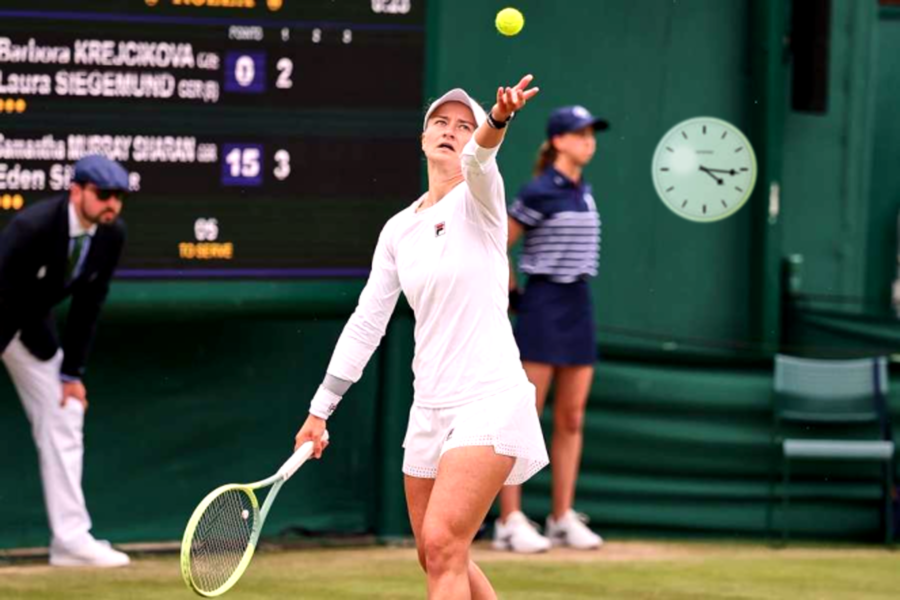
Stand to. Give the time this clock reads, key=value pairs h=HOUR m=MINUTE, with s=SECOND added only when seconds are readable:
h=4 m=16
